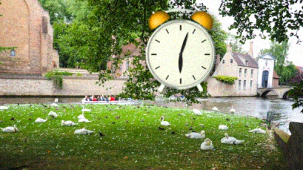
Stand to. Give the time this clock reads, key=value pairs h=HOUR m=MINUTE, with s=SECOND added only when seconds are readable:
h=6 m=3
